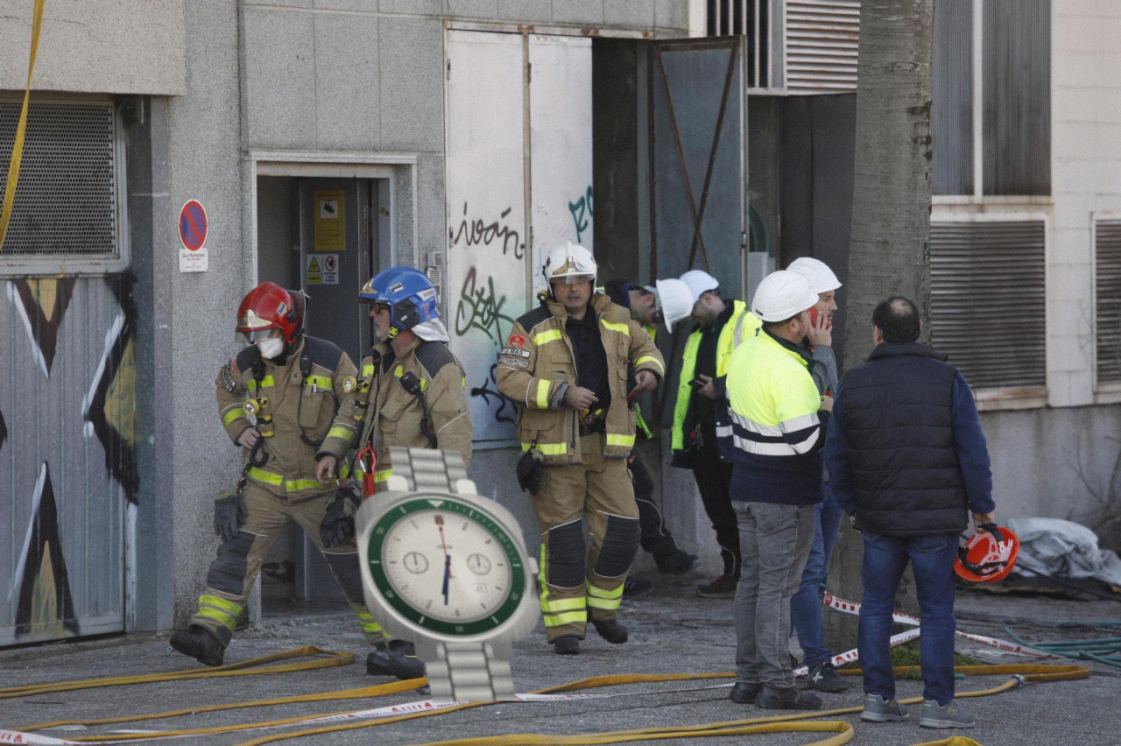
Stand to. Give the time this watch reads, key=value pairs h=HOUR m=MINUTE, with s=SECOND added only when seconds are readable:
h=6 m=32
